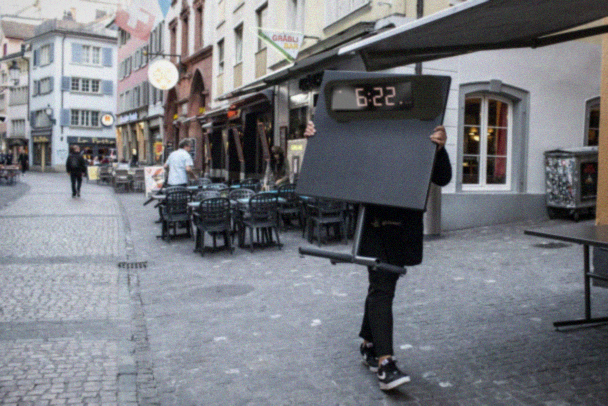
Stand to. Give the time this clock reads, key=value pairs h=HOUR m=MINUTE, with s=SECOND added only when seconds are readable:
h=6 m=22
